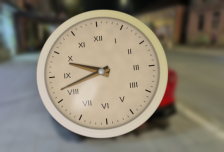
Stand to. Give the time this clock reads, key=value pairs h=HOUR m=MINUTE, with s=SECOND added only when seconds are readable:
h=9 m=42
